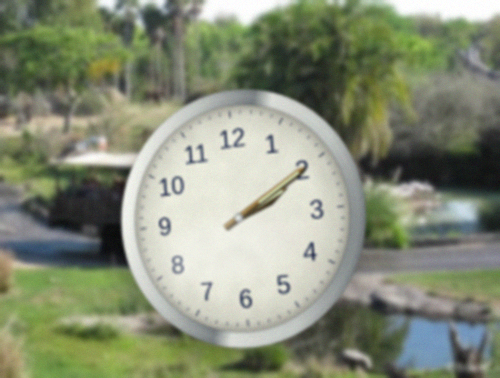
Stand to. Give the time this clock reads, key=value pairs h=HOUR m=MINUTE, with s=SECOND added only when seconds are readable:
h=2 m=10
